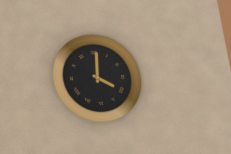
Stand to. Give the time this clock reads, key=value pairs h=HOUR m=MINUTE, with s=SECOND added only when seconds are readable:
h=4 m=1
